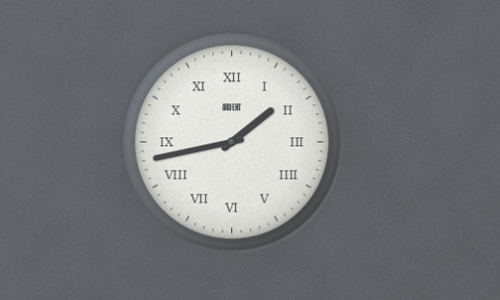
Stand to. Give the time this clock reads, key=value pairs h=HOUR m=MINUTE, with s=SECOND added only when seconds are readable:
h=1 m=43
